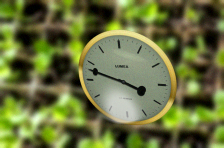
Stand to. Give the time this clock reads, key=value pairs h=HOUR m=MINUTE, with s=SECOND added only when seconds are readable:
h=3 m=48
